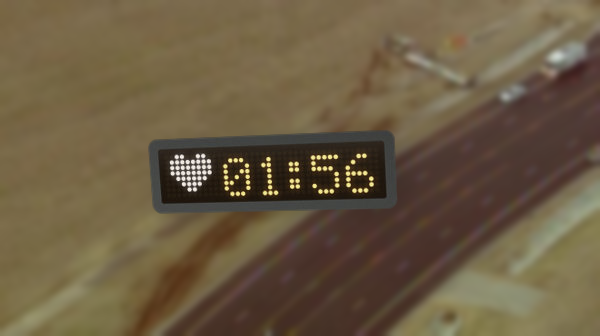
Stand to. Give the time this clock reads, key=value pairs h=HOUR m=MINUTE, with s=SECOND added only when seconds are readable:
h=1 m=56
